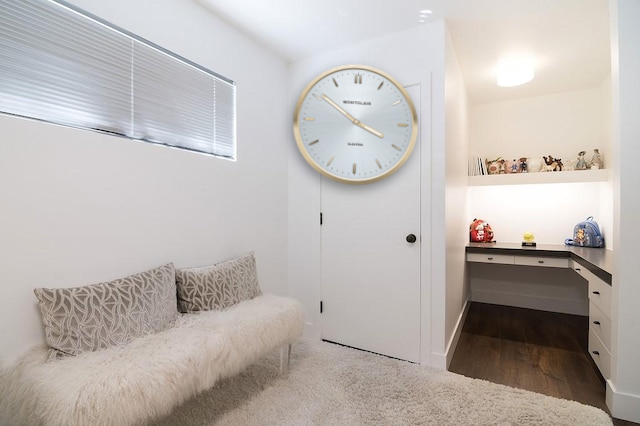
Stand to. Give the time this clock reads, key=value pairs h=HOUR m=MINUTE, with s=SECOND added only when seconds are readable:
h=3 m=51
